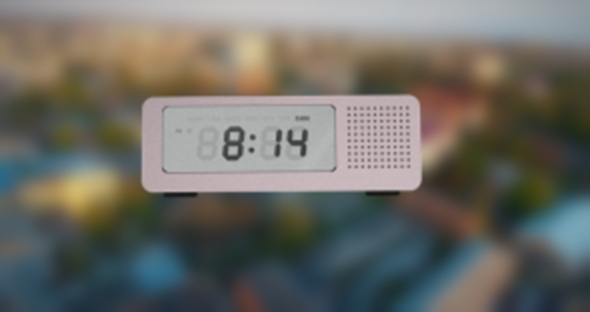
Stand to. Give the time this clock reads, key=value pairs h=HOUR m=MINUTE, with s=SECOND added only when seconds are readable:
h=8 m=14
